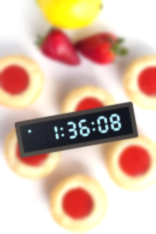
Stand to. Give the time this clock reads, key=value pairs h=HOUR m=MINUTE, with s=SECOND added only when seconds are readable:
h=1 m=36 s=8
